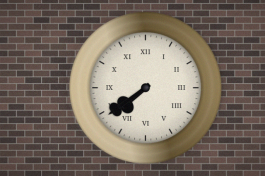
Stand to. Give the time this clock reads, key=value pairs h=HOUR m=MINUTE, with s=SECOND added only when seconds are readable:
h=7 m=39
